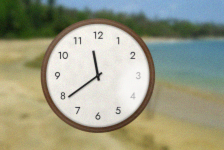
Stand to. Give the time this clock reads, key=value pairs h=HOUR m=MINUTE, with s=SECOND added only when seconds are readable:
h=11 m=39
